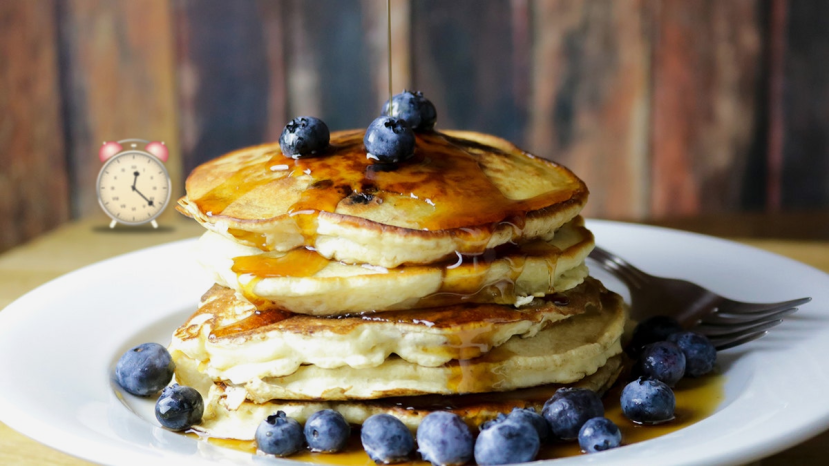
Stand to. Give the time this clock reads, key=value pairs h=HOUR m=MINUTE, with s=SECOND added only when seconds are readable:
h=12 m=22
